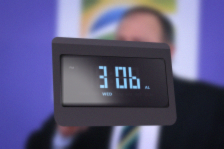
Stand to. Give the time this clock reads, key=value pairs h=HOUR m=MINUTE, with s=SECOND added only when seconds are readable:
h=3 m=6
